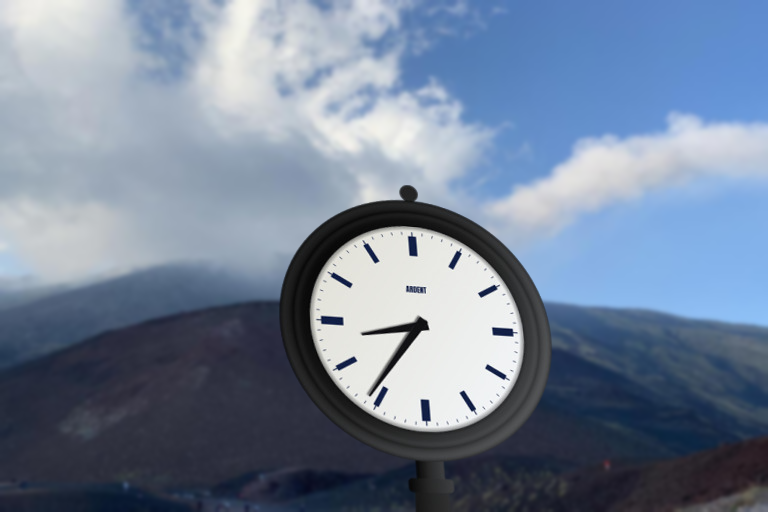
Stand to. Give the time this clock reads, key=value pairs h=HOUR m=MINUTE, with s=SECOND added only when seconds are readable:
h=8 m=36
